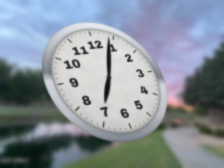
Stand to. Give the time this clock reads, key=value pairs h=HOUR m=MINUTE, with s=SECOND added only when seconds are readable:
h=7 m=4
